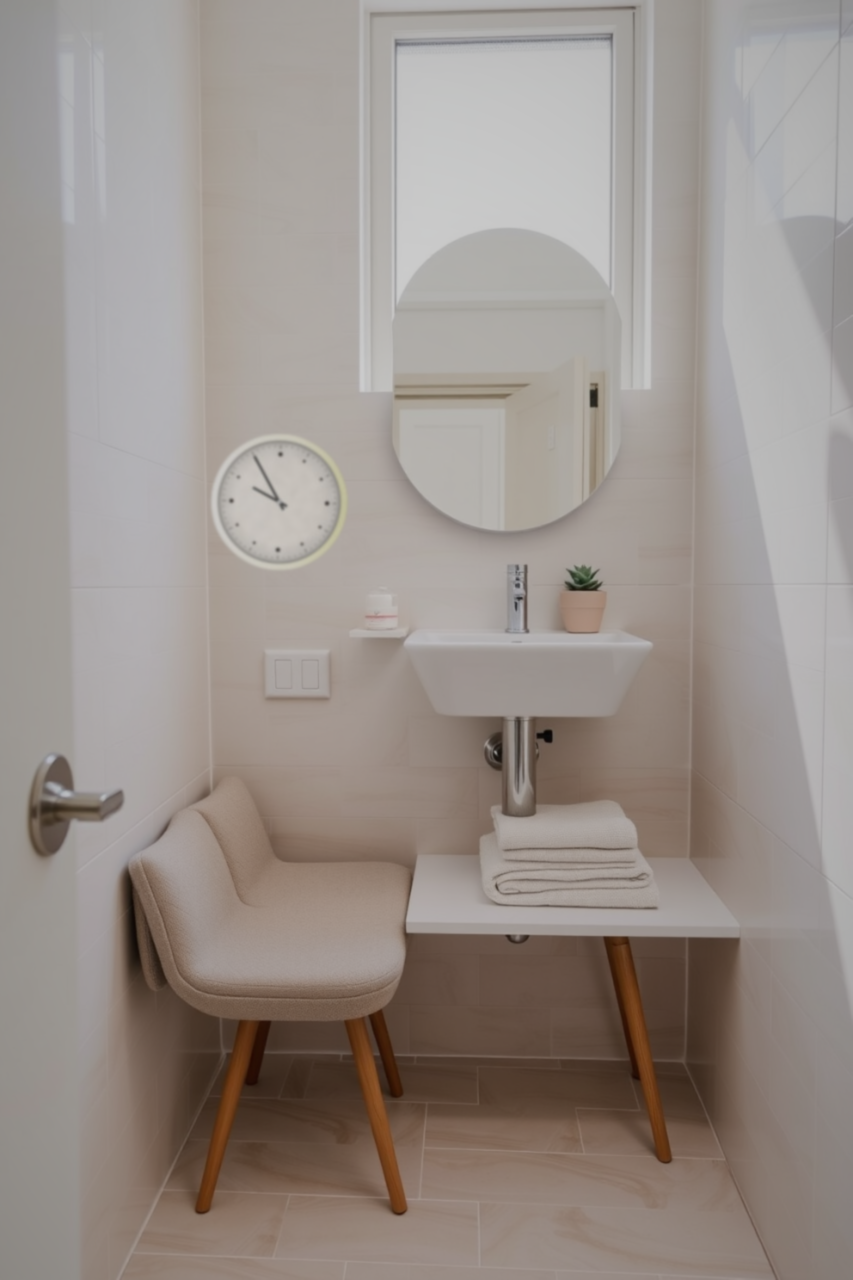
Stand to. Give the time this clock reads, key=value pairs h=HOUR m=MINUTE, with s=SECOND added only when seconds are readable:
h=9 m=55
